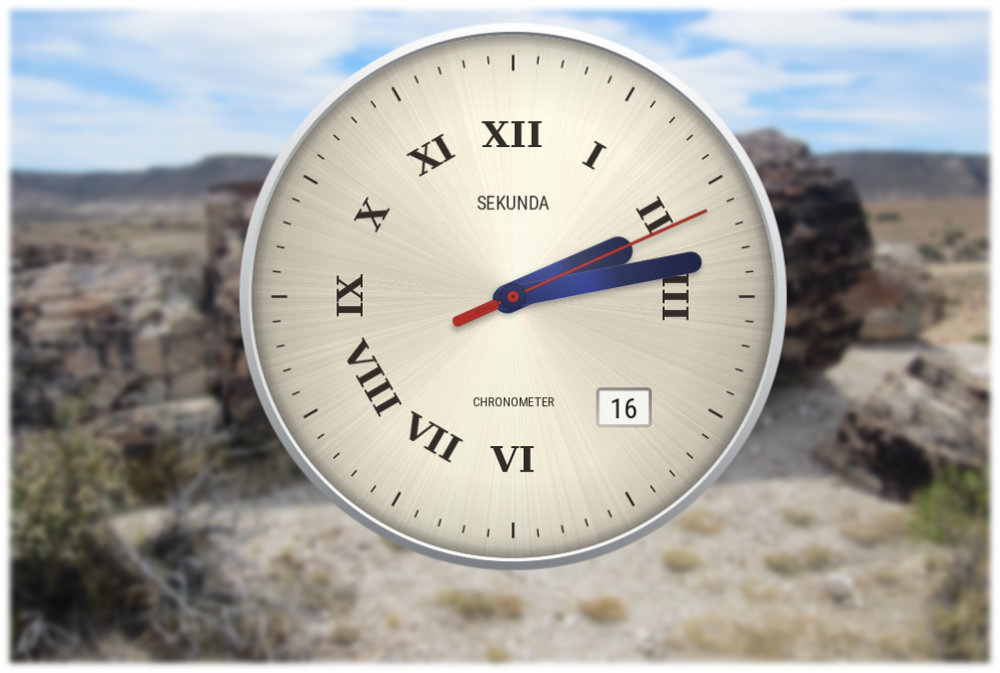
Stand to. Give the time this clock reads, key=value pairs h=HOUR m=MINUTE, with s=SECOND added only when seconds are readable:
h=2 m=13 s=11
